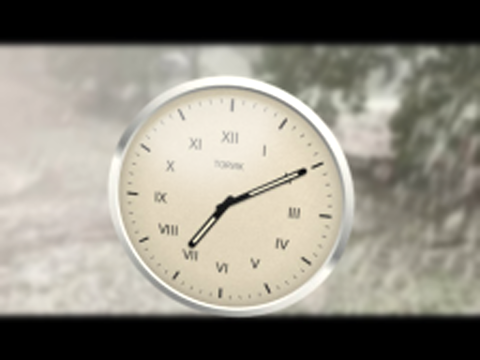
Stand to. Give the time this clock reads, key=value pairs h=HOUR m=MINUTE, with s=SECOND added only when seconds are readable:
h=7 m=10
